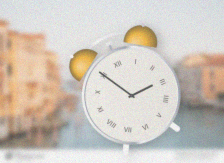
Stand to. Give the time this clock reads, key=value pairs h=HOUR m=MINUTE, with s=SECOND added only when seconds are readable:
h=2 m=55
